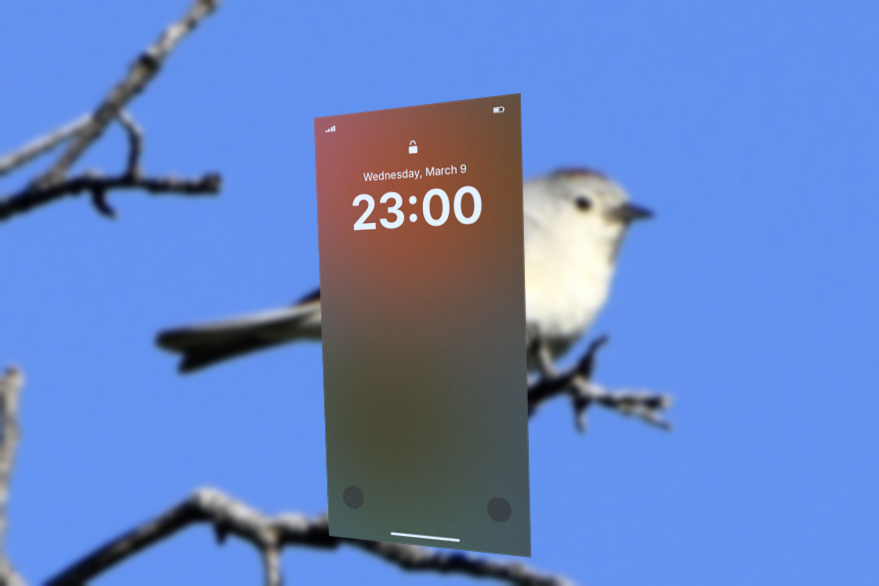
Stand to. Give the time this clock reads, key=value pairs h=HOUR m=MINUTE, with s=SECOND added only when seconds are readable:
h=23 m=0
